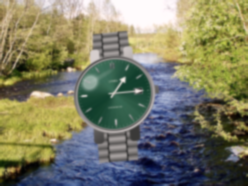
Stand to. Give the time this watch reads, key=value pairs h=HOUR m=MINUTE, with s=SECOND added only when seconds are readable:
h=1 m=15
